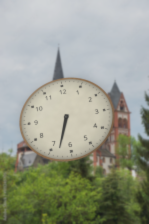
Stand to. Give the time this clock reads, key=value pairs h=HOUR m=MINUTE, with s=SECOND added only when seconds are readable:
h=6 m=33
